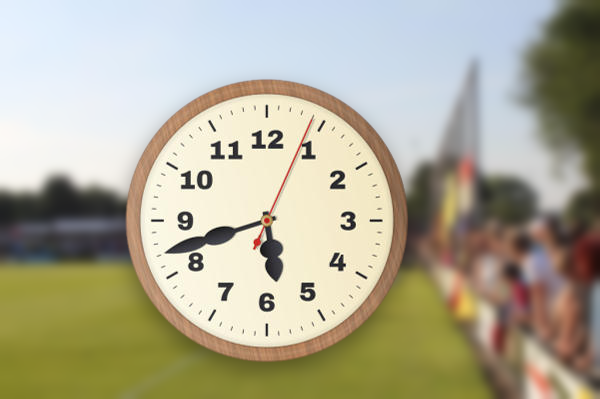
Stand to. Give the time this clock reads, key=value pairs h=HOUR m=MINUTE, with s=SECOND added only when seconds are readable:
h=5 m=42 s=4
